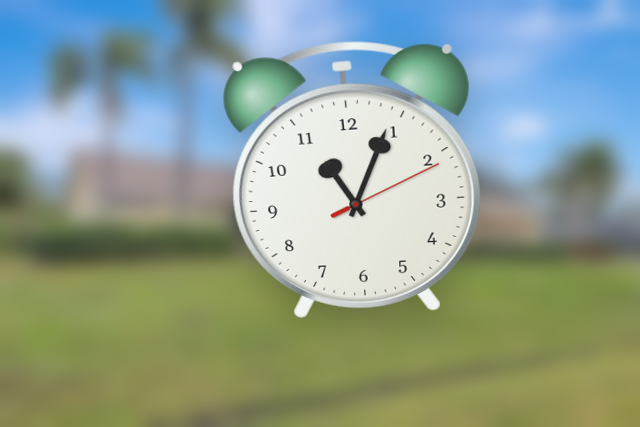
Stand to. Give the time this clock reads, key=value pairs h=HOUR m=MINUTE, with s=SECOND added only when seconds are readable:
h=11 m=4 s=11
